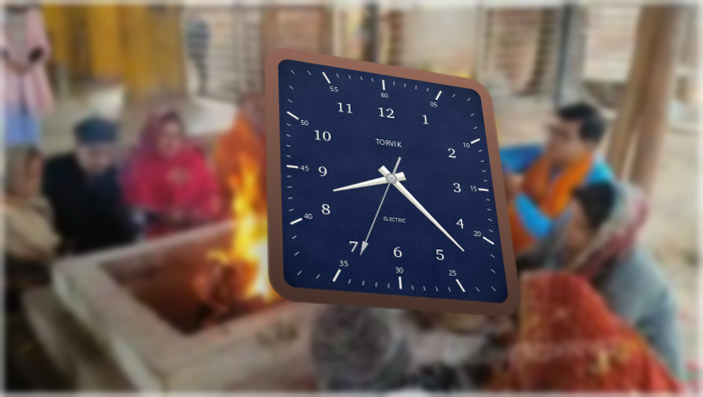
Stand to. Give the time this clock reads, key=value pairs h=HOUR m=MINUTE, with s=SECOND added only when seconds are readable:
h=8 m=22 s=34
